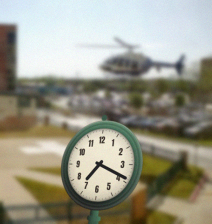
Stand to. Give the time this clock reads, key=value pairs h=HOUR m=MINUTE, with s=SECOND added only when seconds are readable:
h=7 m=19
